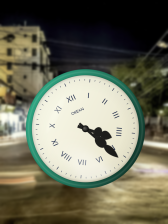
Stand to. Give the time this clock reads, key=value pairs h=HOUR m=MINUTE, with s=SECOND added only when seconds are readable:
h=4 m=26
